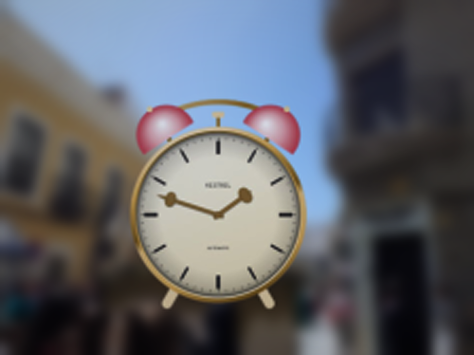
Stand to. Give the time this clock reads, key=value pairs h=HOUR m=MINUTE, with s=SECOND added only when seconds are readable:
h=1 m=48
